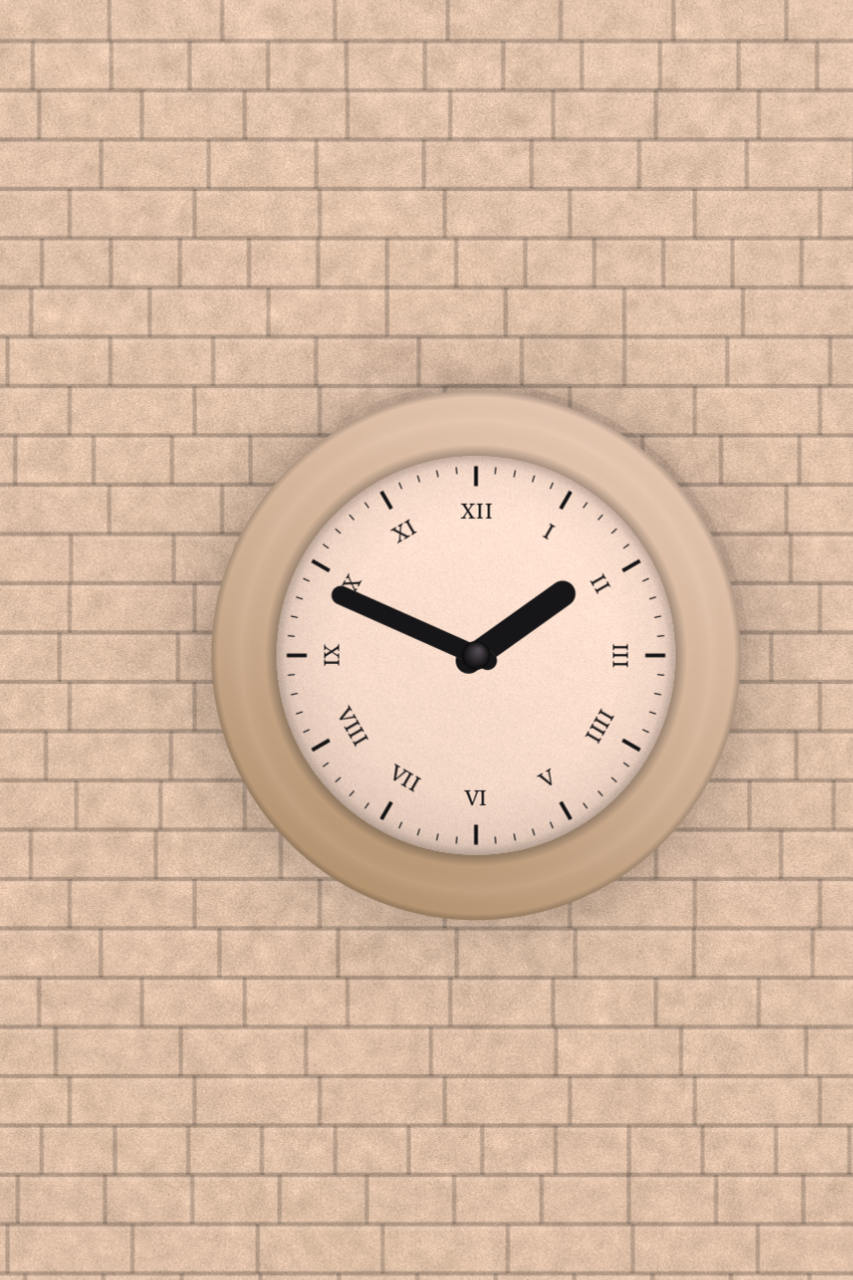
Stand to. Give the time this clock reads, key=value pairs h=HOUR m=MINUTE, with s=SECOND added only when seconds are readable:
h=1 m=49
